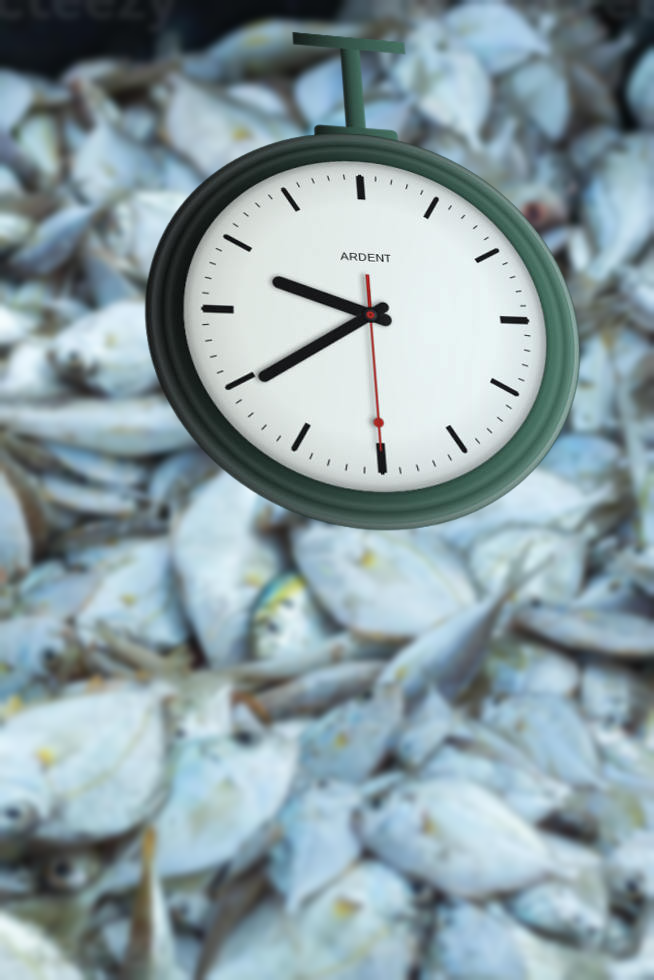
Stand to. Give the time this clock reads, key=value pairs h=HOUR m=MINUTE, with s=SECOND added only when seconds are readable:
h=9 m=39 s=30
